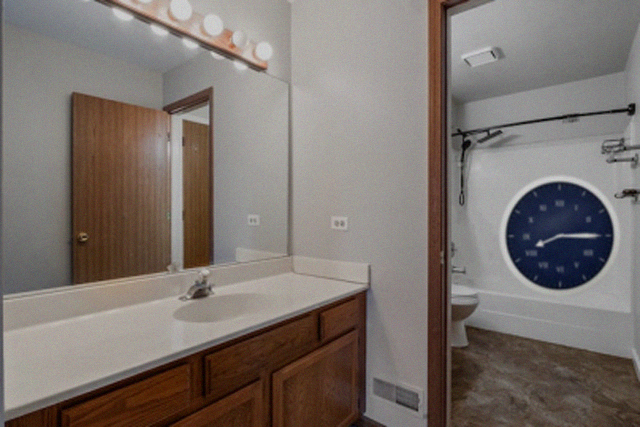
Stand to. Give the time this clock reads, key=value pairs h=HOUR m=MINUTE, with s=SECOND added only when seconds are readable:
h=8 m=15
